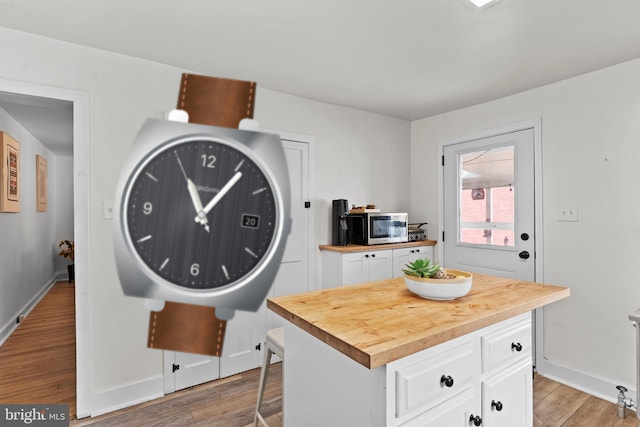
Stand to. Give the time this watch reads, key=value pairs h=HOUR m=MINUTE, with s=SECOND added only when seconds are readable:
h=11 m=5 s=55
